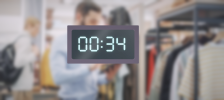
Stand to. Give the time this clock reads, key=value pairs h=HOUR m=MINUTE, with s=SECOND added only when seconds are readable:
h=0 m=34
